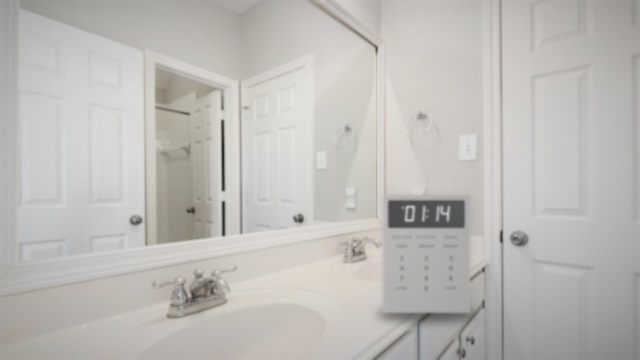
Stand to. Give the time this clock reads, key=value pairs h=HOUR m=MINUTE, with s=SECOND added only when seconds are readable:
h=1 m=14
